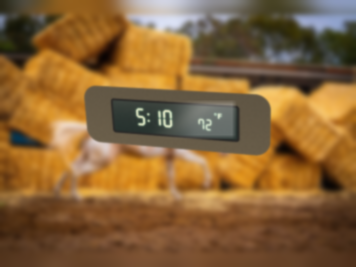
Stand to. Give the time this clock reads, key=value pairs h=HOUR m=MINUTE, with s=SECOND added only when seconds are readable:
h=5 m=10
